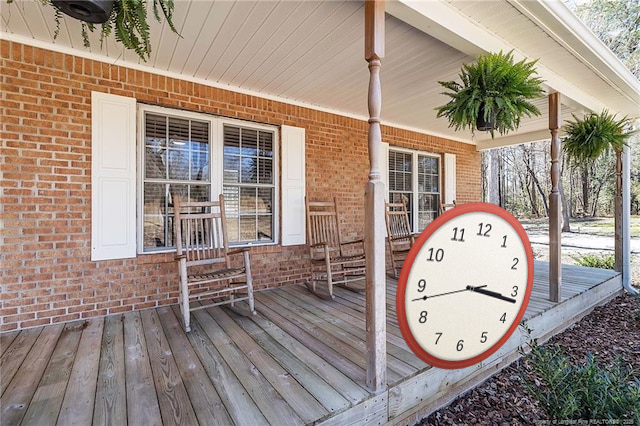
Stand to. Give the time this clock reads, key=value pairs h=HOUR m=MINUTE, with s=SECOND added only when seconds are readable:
h=3 m=16 s=43
